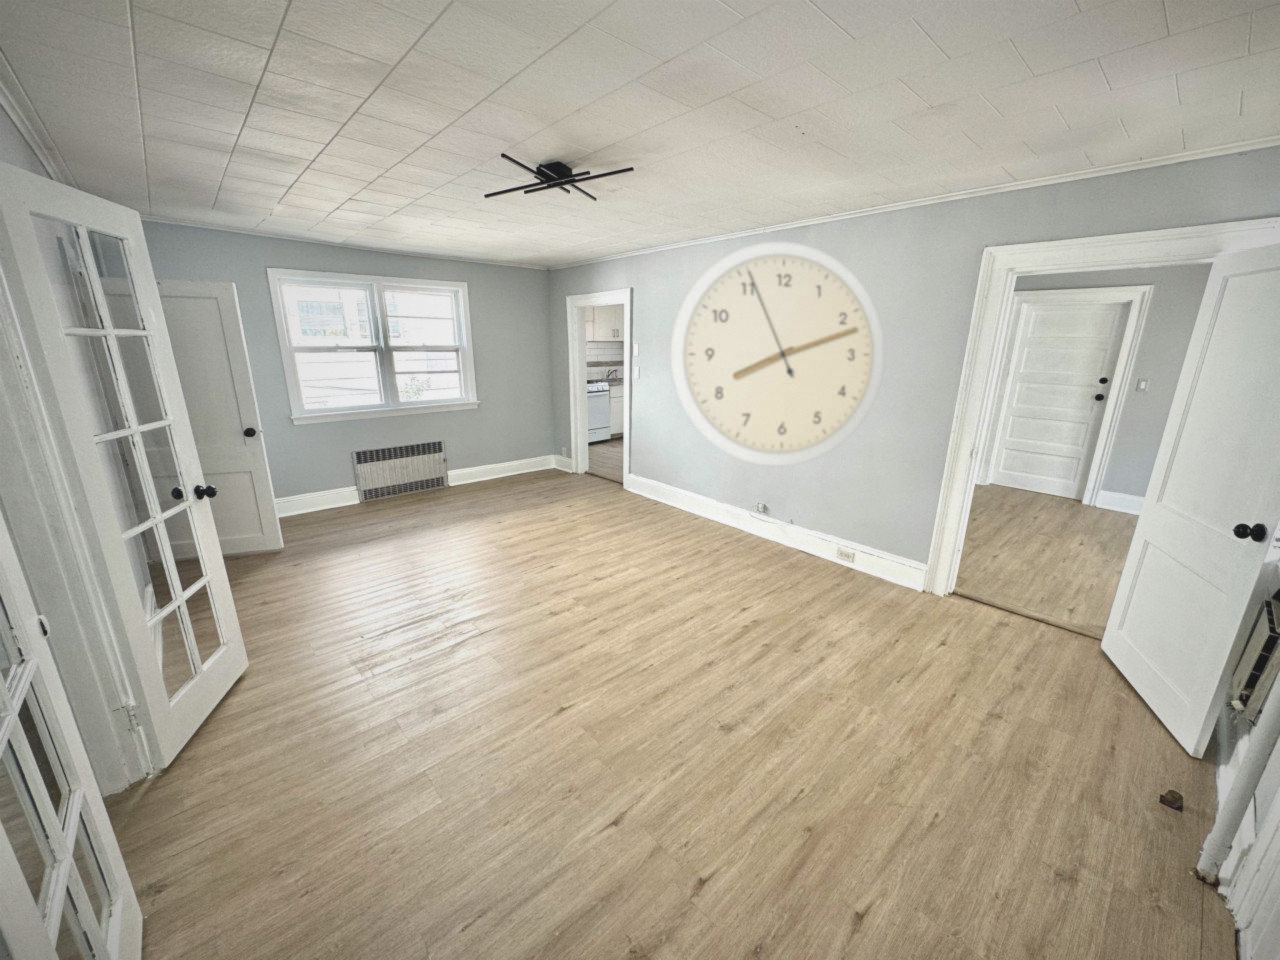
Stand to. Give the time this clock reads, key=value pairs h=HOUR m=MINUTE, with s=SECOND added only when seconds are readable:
h=8 m=11 s=56
